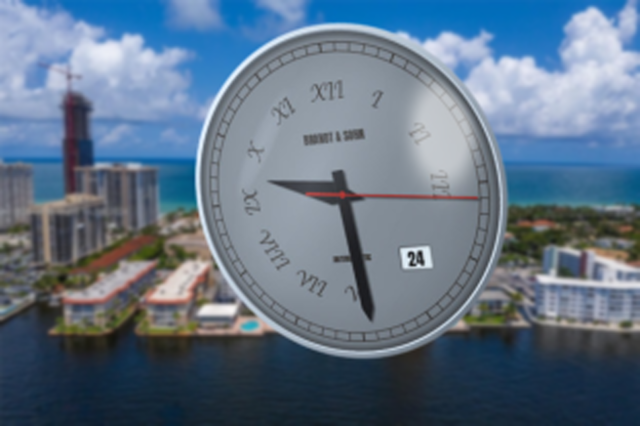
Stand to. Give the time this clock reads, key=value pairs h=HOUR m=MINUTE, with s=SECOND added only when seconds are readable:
h=9 m=29 s=16
